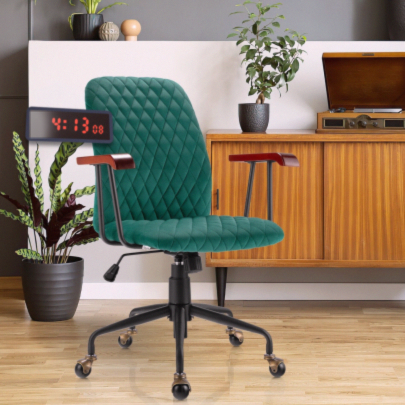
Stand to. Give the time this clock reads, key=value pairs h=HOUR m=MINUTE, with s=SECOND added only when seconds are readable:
h=4 m=13 s=8
